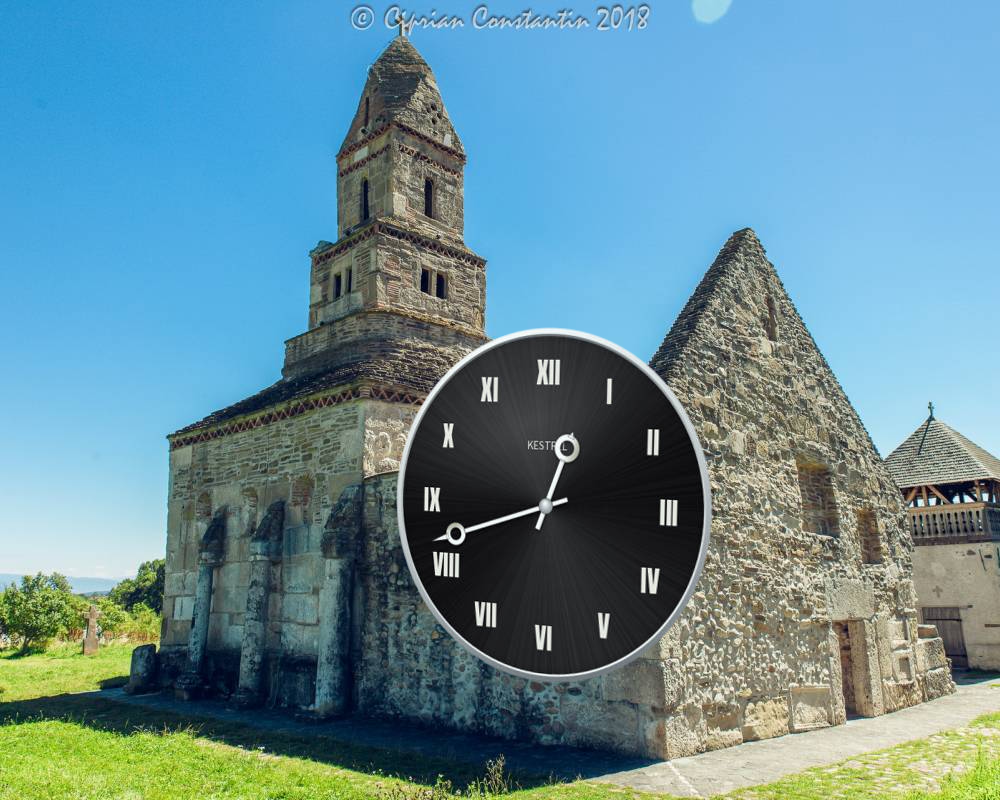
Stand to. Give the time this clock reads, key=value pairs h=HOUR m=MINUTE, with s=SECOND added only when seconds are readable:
h=12 m=42
